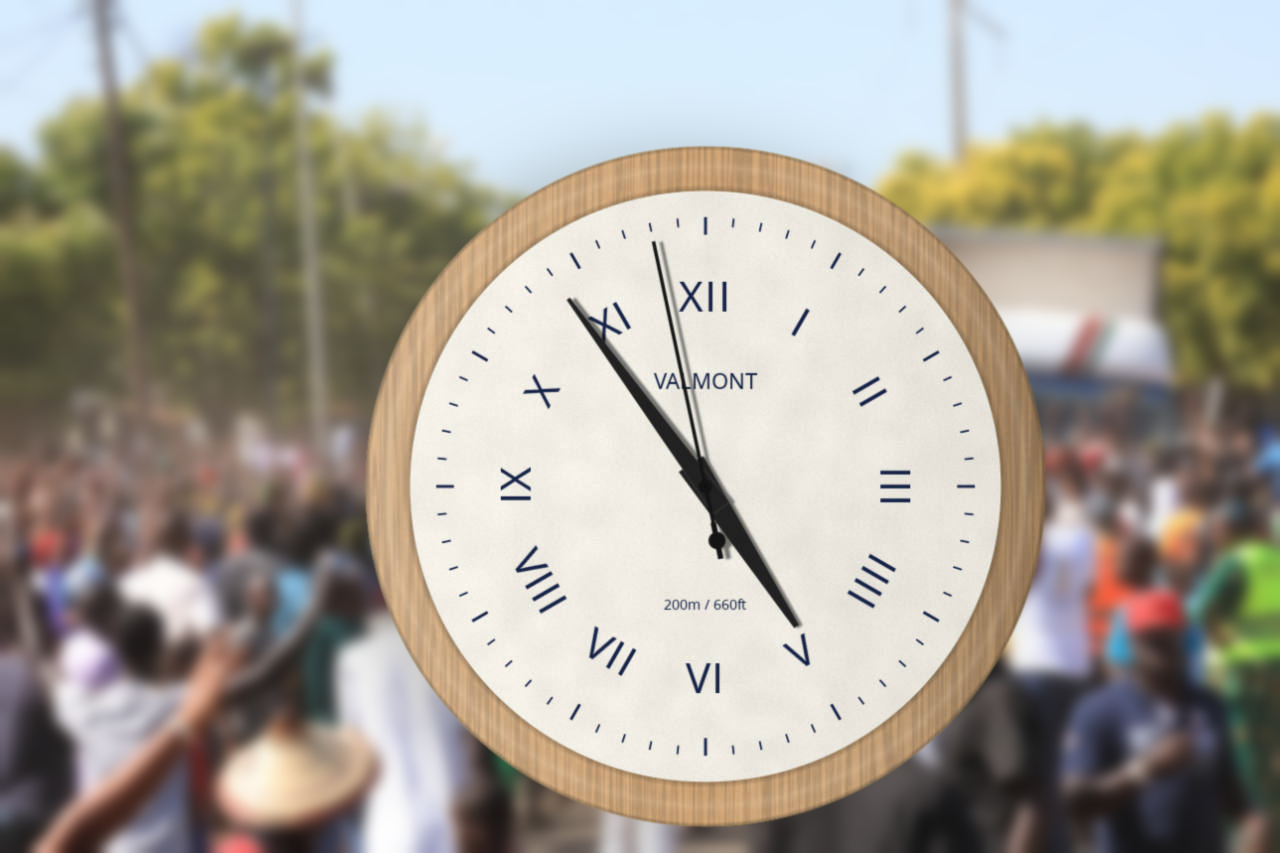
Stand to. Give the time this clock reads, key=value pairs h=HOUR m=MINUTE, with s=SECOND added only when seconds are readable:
h=4 m=53 s=58
